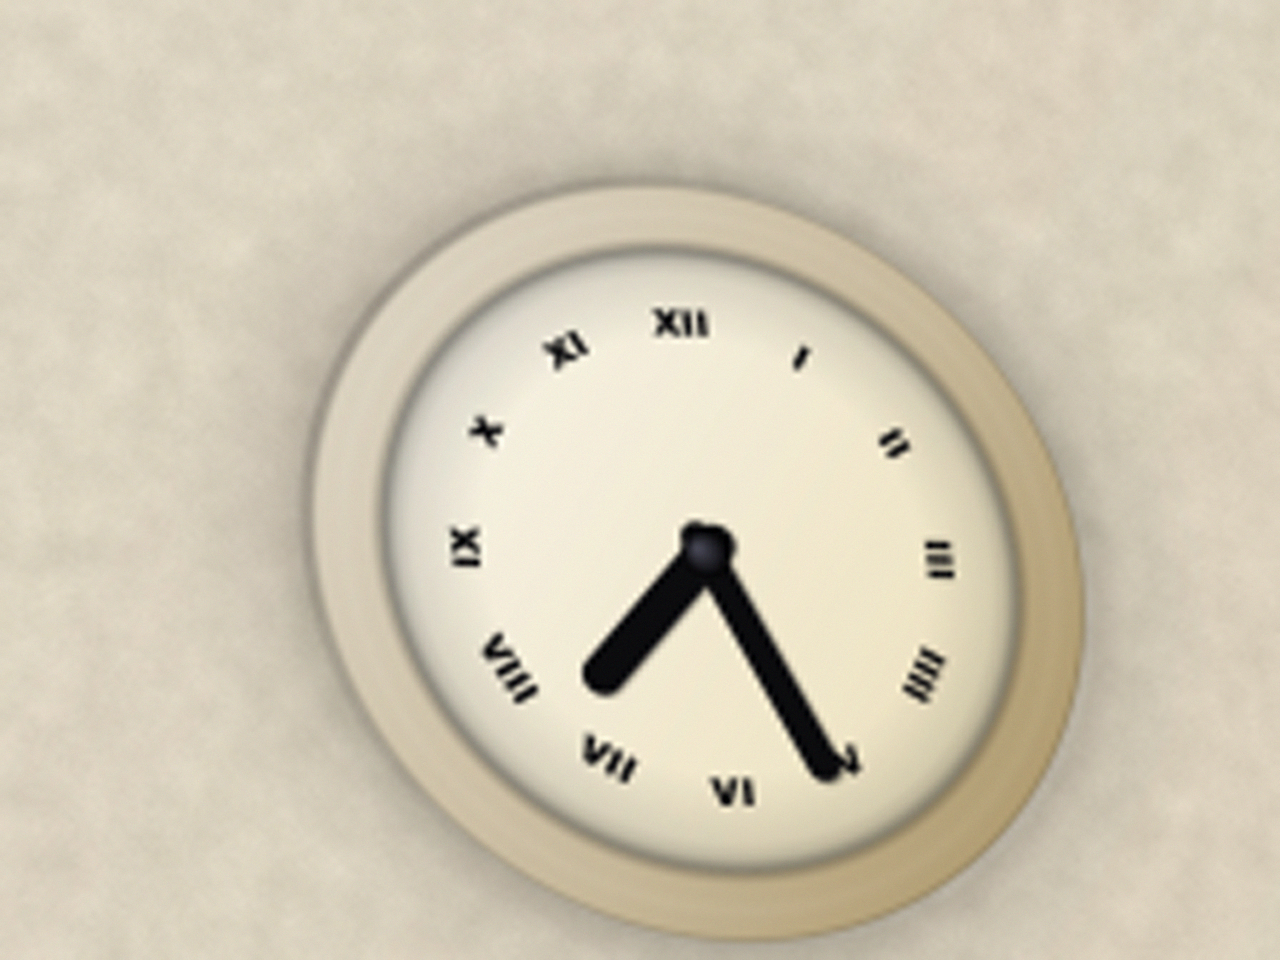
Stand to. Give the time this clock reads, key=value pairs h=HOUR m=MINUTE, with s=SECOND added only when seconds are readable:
h=7 m=26
